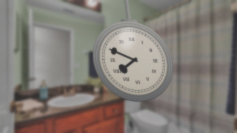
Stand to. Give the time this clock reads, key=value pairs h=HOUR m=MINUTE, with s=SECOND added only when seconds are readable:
h=7 m=49
